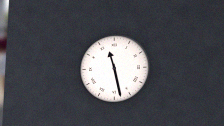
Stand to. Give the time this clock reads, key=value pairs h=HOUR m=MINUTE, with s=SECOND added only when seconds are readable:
h=11 m=28
